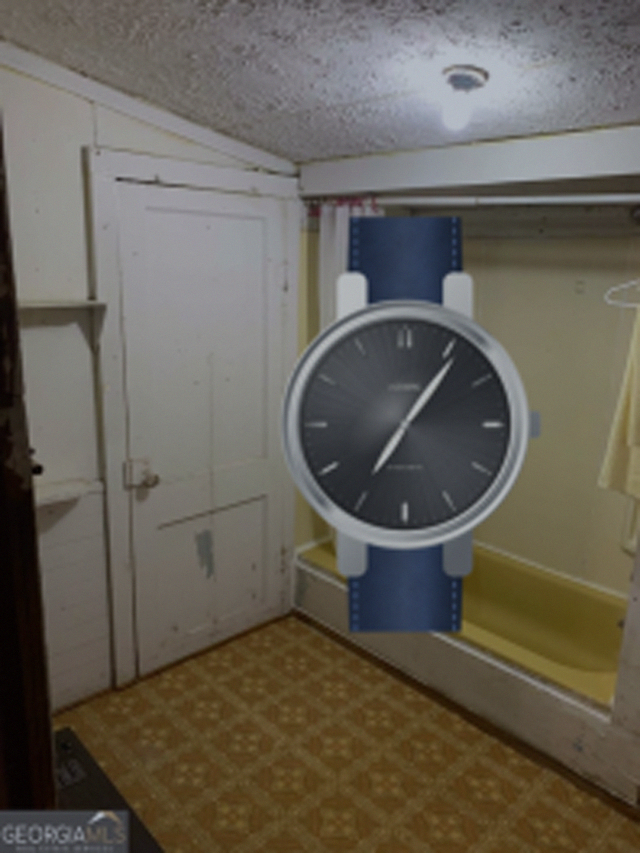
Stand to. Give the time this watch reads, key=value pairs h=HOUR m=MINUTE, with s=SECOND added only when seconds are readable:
h=7 m=6
